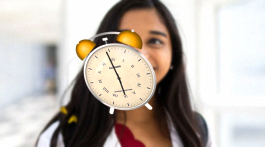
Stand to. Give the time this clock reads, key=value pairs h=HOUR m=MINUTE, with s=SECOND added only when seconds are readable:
h=5 m=59
